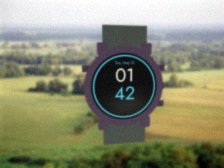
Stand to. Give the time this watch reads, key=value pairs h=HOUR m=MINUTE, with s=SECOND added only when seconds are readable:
h=1 m=42
